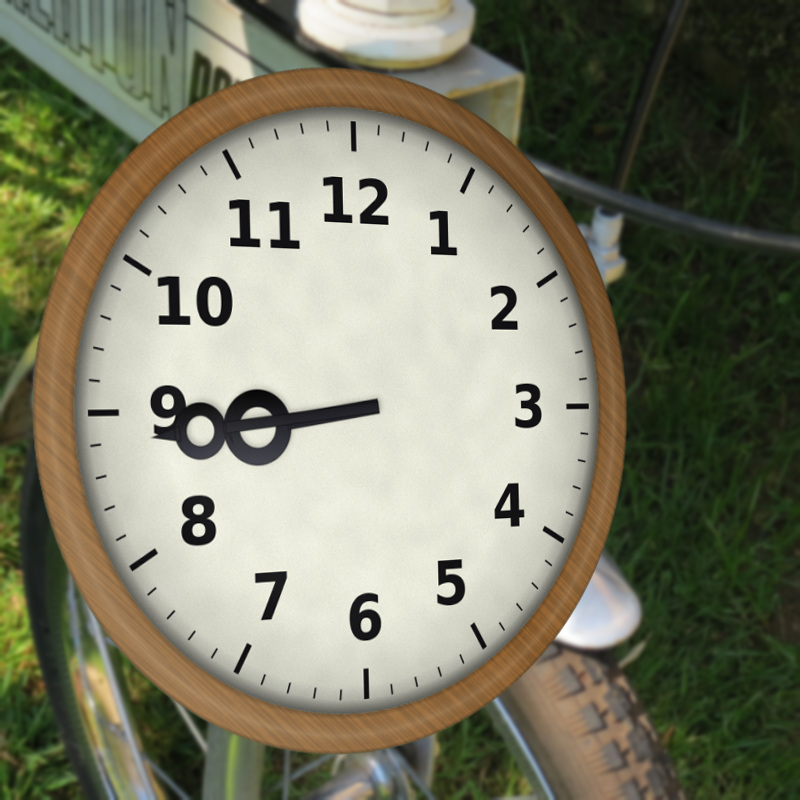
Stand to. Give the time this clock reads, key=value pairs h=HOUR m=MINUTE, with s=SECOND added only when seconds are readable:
h=8 m=44
